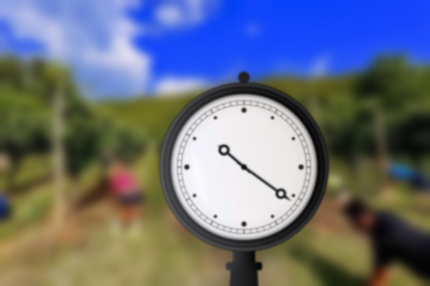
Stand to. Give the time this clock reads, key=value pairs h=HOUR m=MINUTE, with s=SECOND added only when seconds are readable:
h=10 m=21
